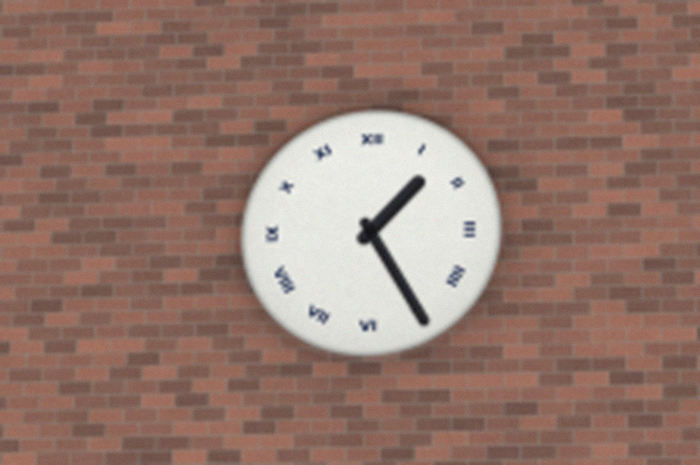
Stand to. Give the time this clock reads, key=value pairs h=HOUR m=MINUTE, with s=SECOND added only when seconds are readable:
h=1 m=25
